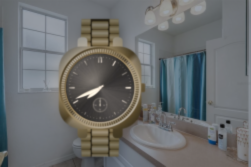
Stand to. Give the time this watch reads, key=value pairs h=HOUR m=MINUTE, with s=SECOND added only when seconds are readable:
h=7 m=41
